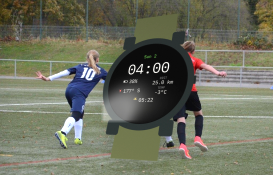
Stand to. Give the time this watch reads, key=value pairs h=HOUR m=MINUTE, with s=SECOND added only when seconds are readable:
h=4 m=0
